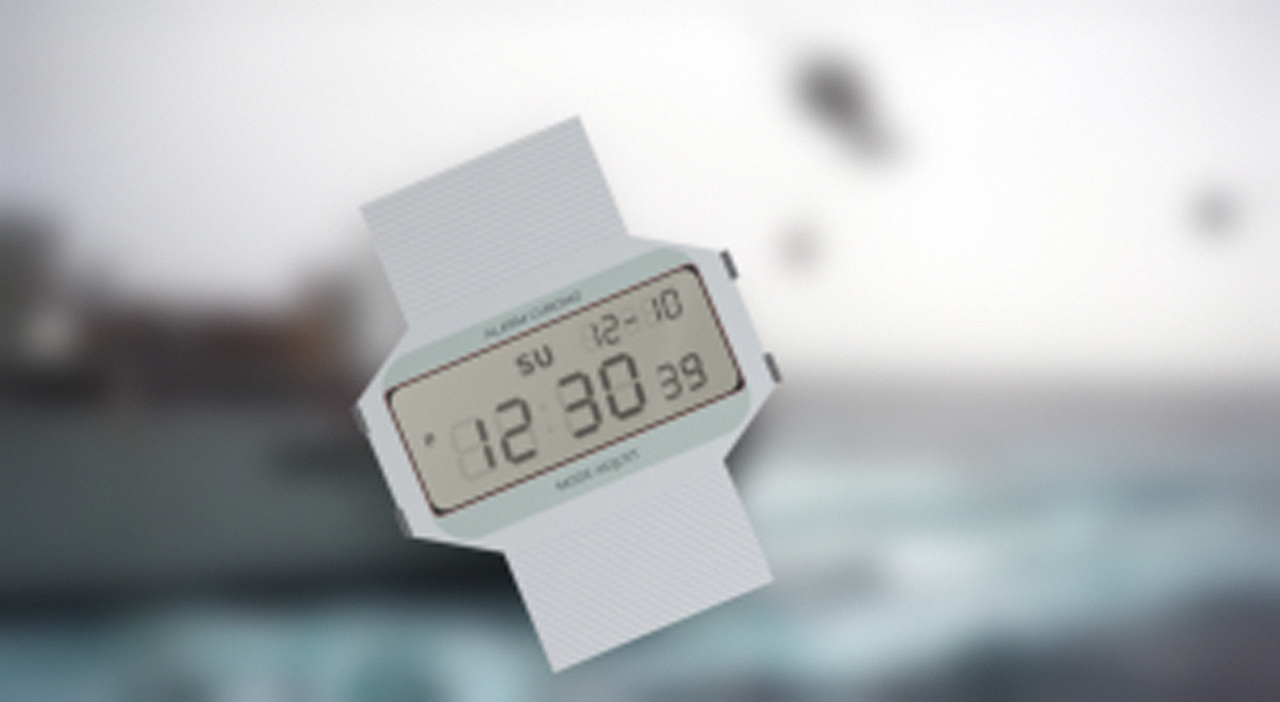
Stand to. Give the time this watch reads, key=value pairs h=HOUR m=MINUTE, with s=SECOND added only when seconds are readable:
h=12 m=30 s=39
